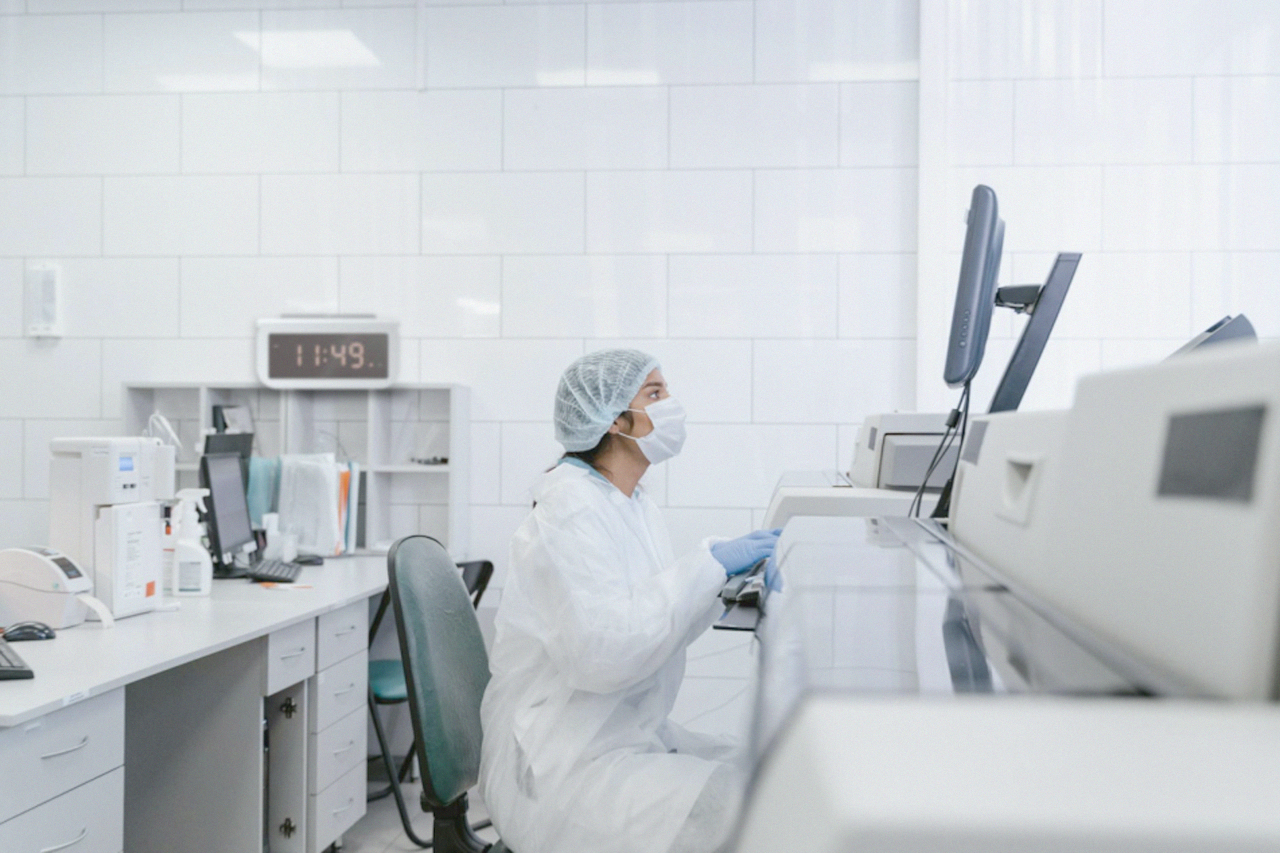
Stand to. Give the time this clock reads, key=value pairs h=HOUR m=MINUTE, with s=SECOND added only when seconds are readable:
h=11 m=49
